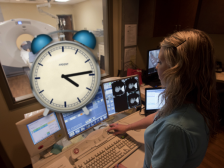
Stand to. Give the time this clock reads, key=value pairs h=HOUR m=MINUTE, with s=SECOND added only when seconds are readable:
h=4 m=14
